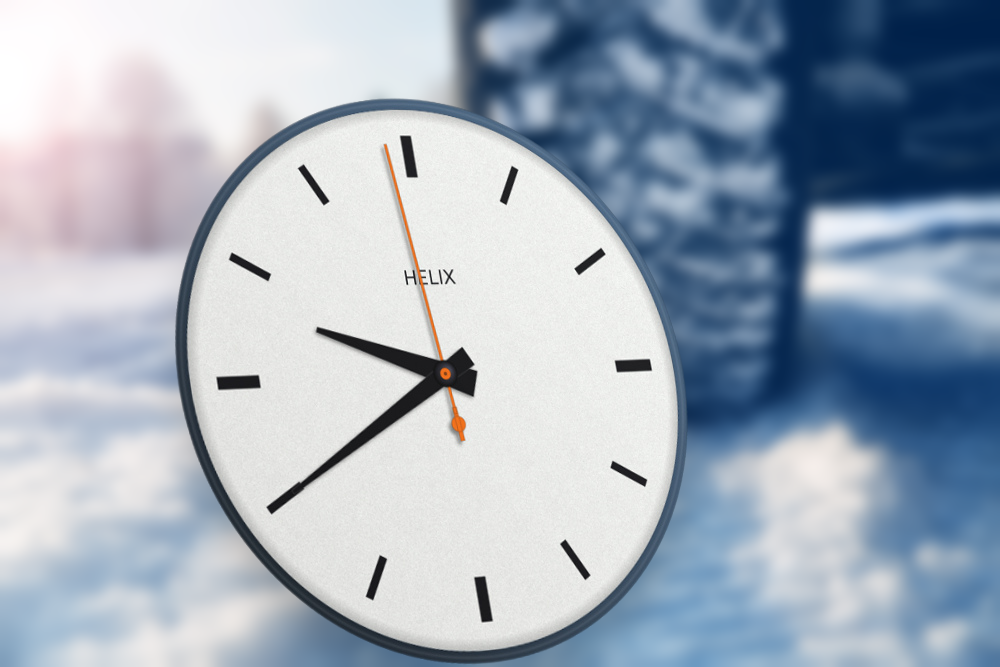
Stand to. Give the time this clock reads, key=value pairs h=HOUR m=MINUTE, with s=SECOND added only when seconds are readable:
h=9 m=39 s=59
